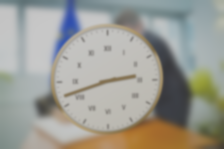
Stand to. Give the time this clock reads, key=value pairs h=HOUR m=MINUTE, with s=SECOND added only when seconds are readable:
h=2 m=42
